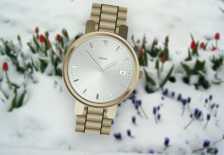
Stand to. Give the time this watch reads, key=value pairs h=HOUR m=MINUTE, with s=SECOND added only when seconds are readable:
h=1 m=52
